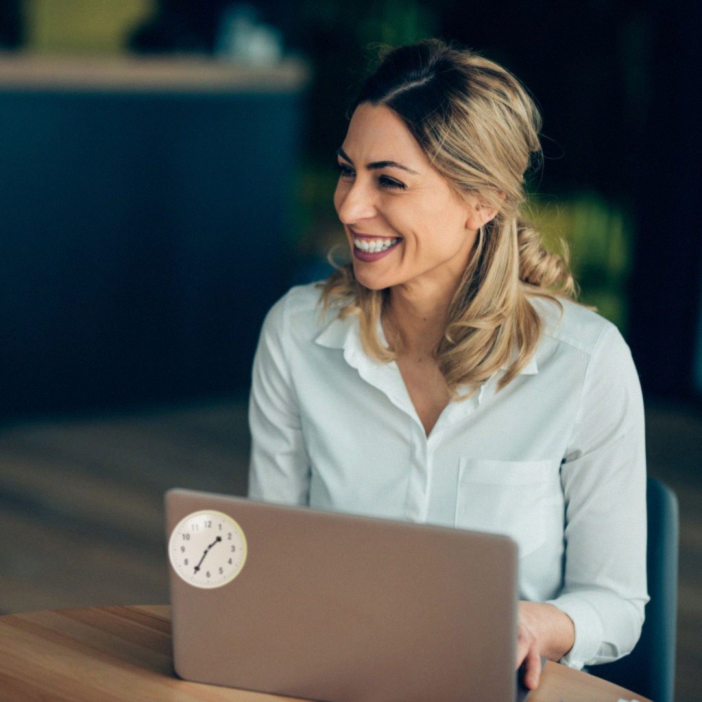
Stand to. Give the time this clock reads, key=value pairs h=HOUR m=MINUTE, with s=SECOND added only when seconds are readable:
h=1 m=35
